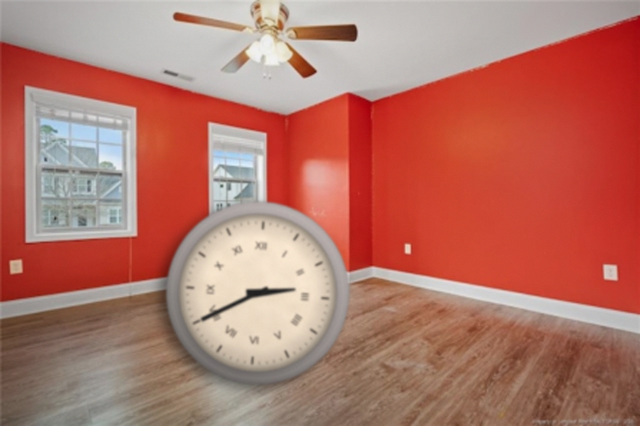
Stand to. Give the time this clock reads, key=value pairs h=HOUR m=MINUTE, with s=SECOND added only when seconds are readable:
h=2 m=40
